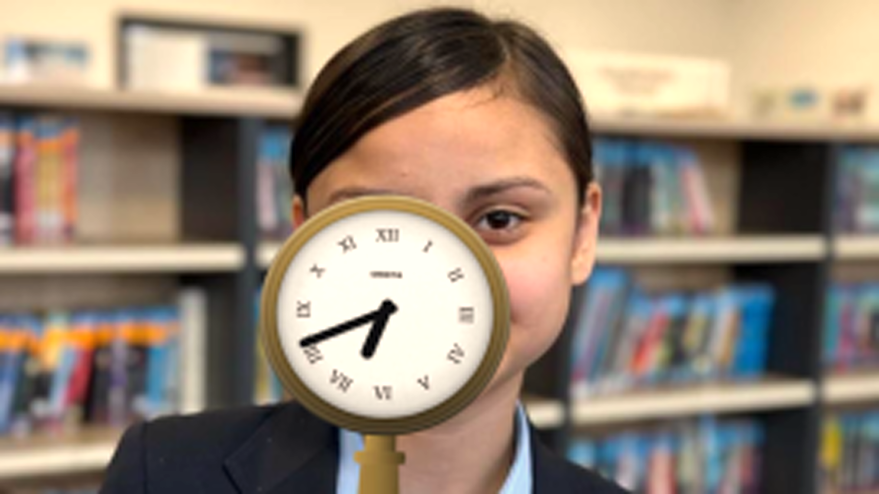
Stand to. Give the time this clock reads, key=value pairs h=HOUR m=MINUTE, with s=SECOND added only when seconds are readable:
h=6 m=41
